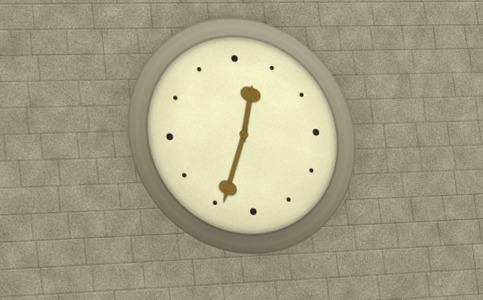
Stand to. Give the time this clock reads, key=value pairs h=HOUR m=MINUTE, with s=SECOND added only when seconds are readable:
h=12 m=34
